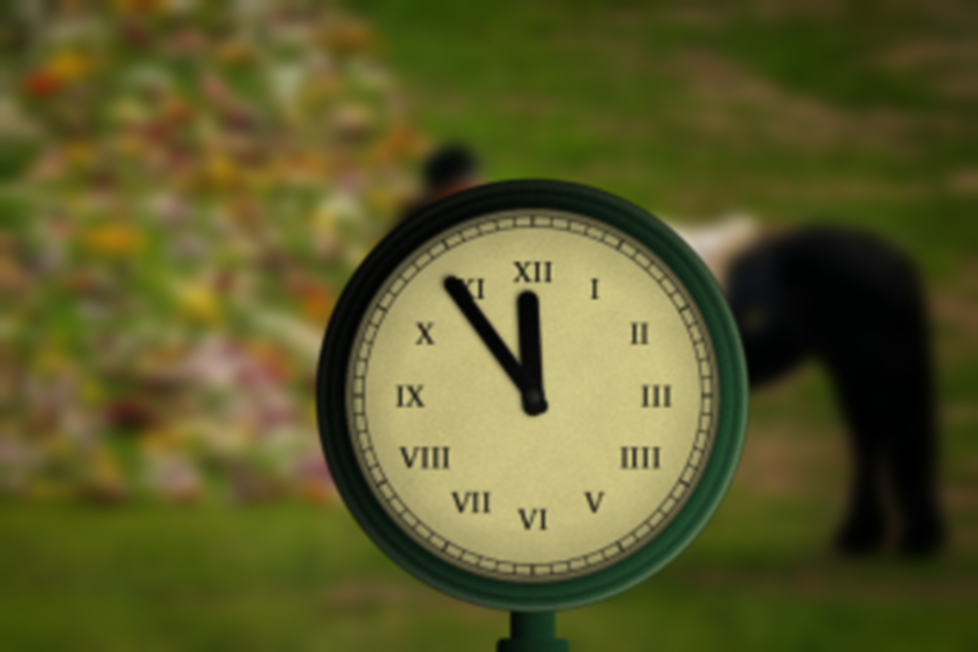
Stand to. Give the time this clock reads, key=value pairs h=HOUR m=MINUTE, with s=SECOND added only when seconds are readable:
h=11 m=54
